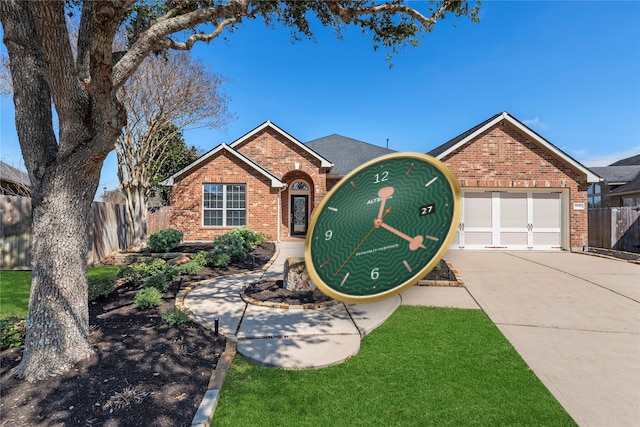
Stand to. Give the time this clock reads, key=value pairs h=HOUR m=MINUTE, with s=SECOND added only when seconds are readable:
h=12 m=21 s=37
